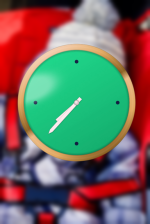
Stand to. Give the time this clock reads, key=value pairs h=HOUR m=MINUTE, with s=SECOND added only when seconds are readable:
h=7 m=37
